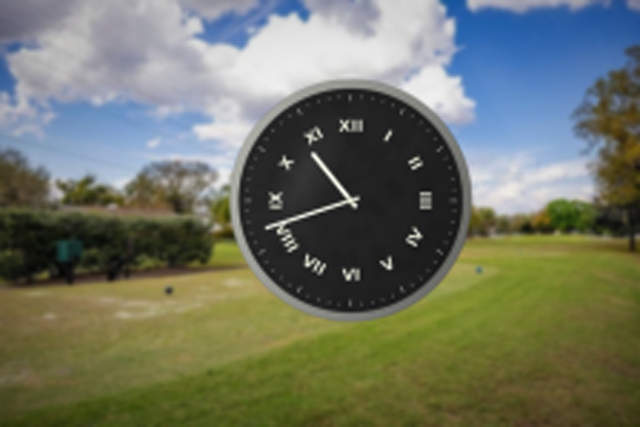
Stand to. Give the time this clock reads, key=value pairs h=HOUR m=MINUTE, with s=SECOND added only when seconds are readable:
h=10 m=42
